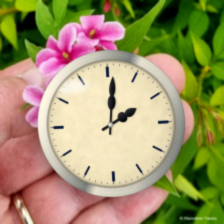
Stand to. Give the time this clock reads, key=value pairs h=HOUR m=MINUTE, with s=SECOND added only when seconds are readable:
h=2 m=1
